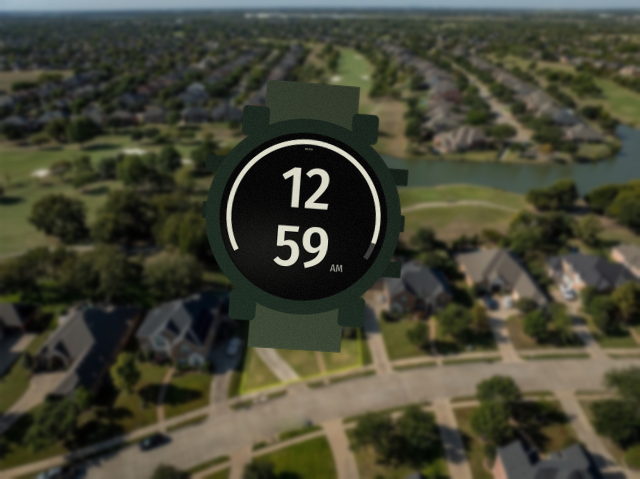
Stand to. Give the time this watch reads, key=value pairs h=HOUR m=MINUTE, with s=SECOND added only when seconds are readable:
h=12 m=59
